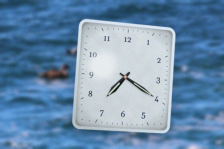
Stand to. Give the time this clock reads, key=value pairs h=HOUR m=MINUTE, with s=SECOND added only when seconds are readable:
h=7 m=20
